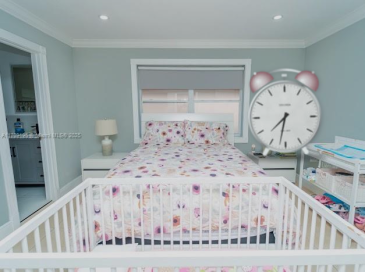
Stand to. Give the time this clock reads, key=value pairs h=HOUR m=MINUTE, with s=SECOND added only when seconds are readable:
h=7 m=32
